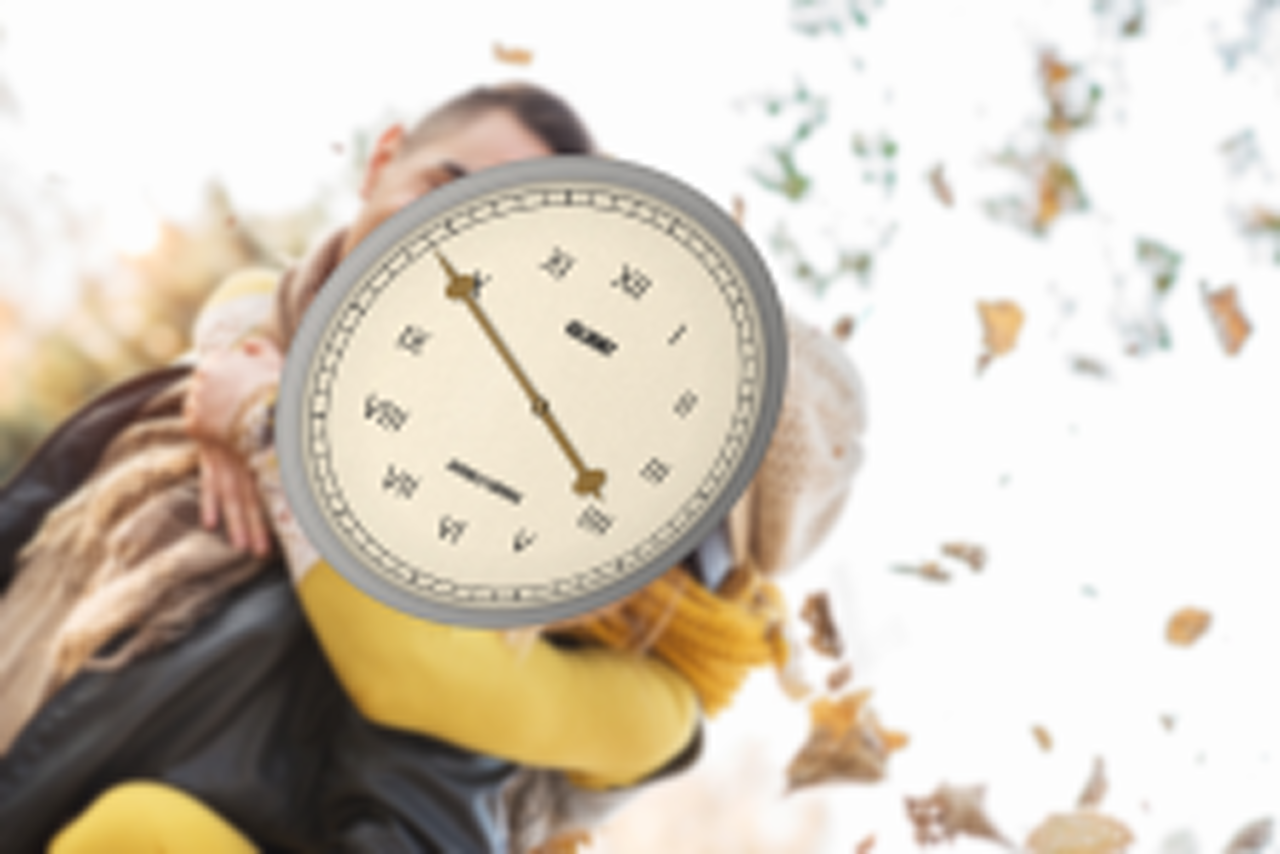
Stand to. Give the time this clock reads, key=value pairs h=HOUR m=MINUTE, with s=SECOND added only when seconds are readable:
h=3 m=49
